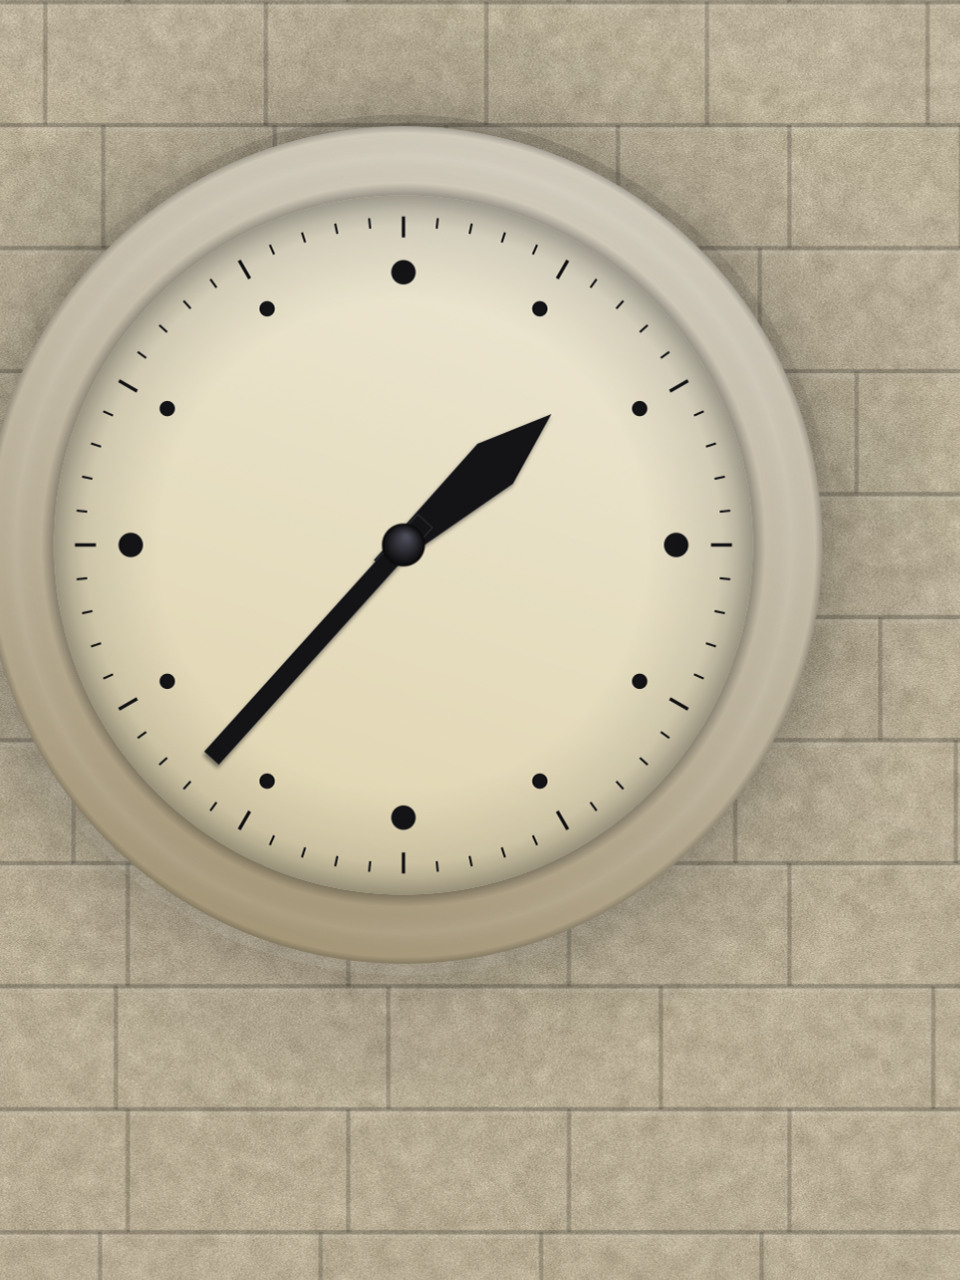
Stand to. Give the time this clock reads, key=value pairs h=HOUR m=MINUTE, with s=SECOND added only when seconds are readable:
h=1 m=37
